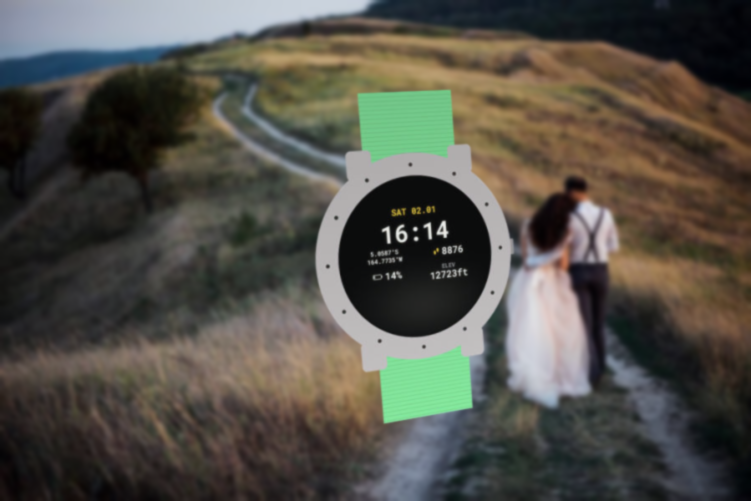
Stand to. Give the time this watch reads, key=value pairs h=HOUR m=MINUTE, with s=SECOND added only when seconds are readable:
h=16 m=14
